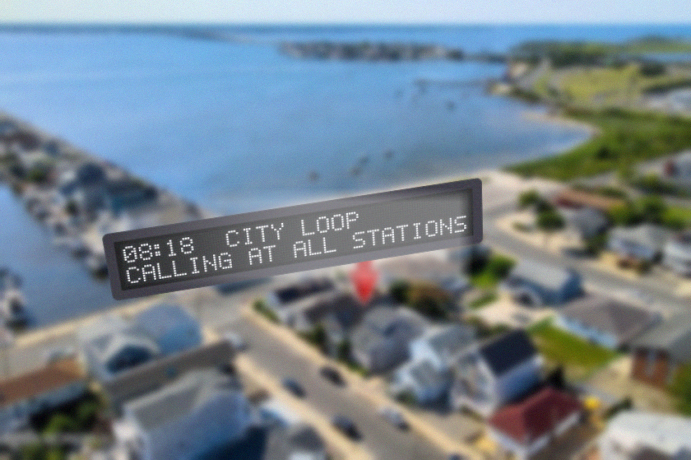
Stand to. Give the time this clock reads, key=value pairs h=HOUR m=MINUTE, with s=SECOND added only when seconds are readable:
h=8 m=18
